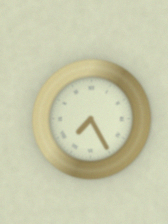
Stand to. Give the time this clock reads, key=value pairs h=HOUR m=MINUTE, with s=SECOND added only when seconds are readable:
h=7 m=25
